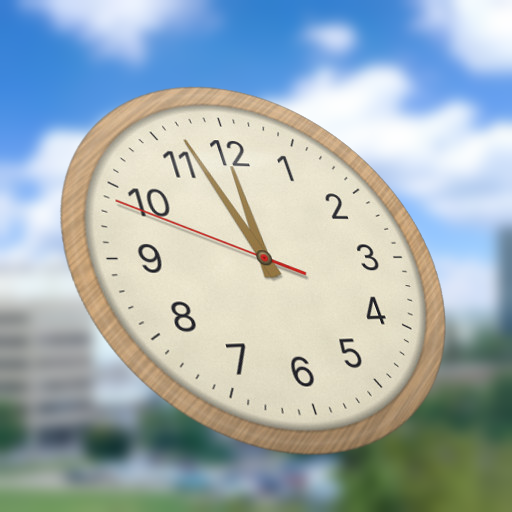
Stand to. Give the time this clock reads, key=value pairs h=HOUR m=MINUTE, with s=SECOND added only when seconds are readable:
h=11 m=56 s=49
